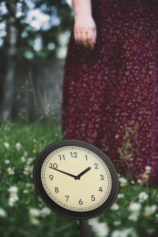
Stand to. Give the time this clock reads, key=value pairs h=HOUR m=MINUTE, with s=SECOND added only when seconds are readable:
h=1 m=49
